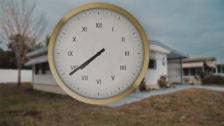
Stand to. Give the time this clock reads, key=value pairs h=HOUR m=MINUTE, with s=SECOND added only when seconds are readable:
h=7 m=39
